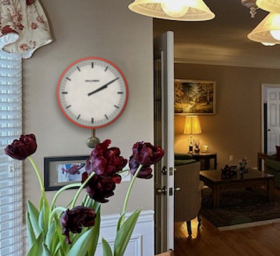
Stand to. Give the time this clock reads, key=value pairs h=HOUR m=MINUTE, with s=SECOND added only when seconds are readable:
h=2 m=10
